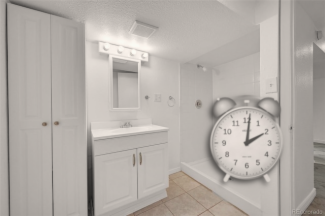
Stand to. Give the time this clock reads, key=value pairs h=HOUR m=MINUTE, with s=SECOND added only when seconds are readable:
h=2 m=1
